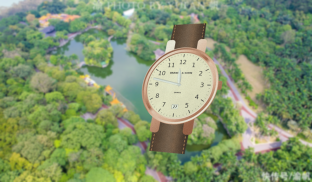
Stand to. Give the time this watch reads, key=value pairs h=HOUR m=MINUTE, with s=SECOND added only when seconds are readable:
h=11 m=47
